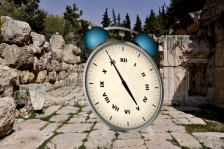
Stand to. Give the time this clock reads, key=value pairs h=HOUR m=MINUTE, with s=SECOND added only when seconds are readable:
h=4 m=55
